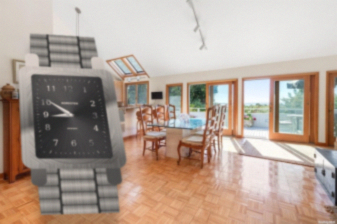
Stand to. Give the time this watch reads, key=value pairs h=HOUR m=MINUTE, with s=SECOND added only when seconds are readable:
h=8 m=51
